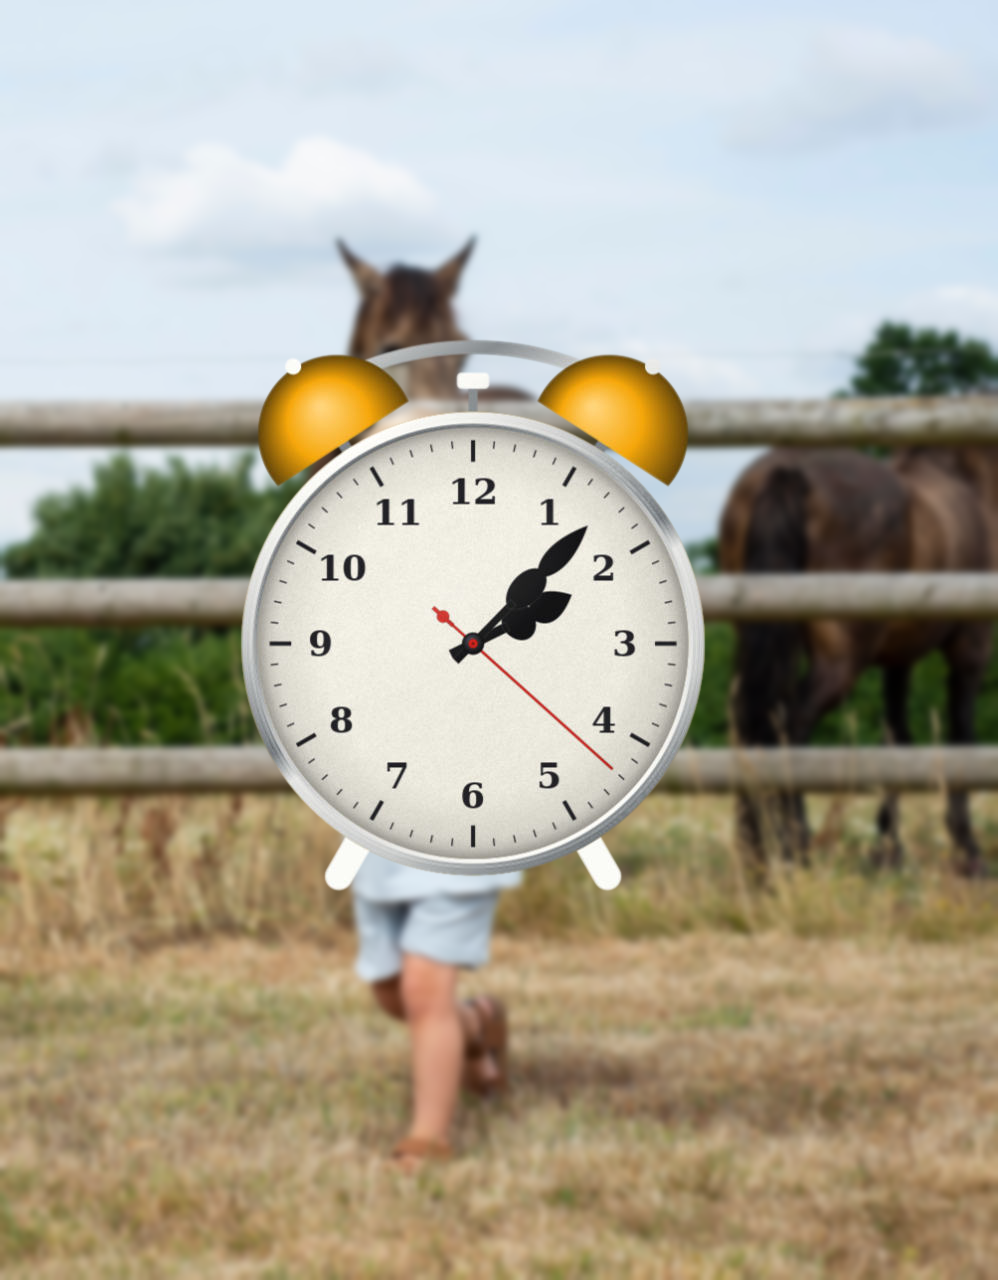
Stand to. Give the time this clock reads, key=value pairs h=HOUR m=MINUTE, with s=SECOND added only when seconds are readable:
h=2 m=7 s=22
